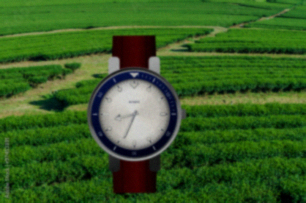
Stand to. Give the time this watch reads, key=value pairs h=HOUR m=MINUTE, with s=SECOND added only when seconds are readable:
h=8 m=34
